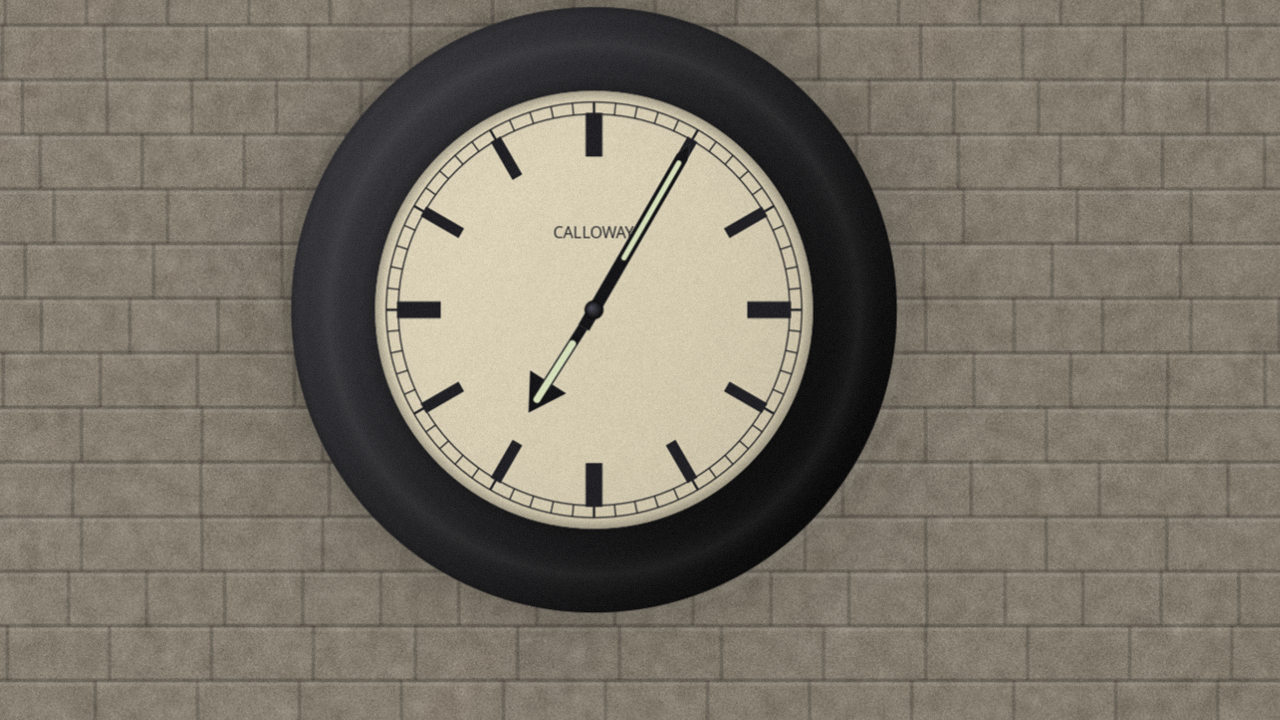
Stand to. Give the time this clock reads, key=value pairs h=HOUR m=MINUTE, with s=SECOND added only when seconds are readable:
h=7 m=5
